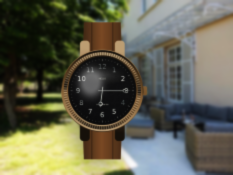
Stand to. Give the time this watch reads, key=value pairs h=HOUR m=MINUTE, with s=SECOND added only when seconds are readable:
h=6 m=15
